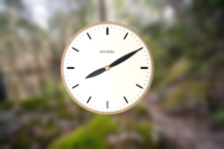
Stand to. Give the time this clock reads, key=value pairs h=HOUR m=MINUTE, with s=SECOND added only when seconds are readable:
h=8 m=10
